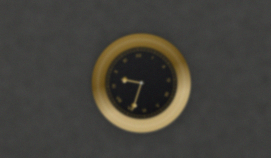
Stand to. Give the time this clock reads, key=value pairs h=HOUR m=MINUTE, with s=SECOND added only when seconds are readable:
h=9 m=34
